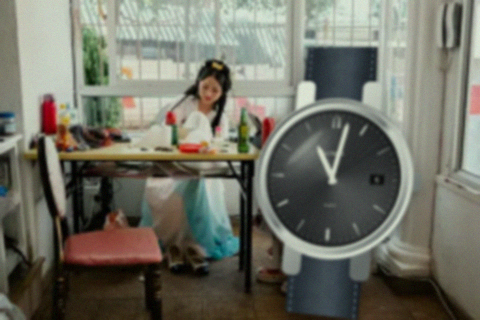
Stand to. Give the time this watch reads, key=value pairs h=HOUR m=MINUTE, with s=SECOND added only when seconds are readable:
h=11 m=2
